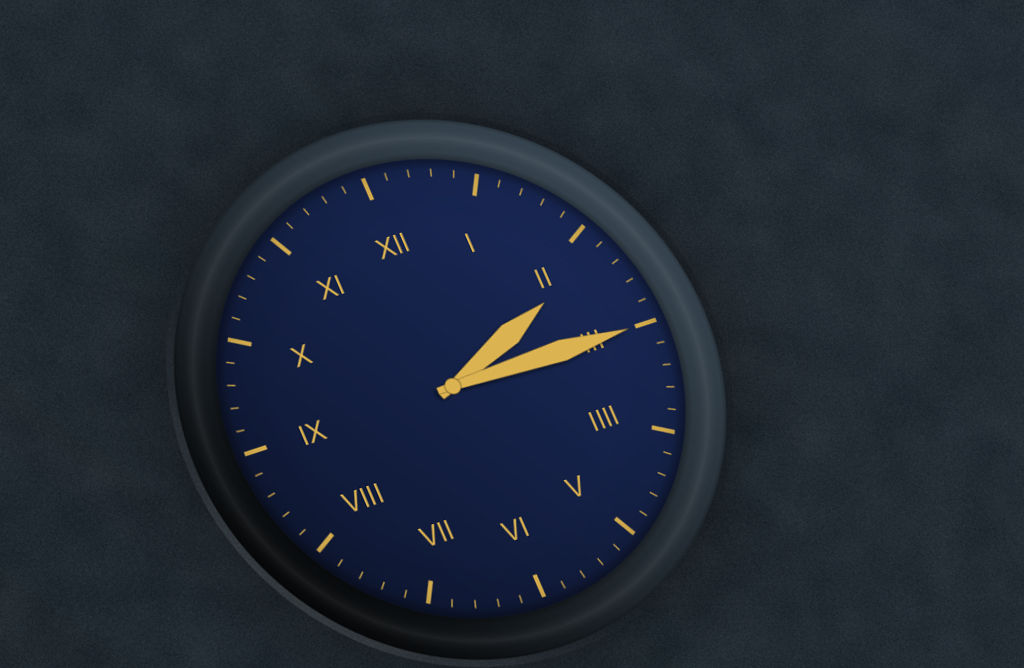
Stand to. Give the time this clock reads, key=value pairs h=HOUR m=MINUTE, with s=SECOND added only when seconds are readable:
h=2 m=15
